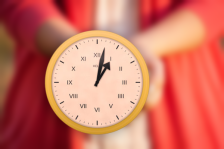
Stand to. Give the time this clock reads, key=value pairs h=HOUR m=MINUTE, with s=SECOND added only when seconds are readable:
h=1 m=2
